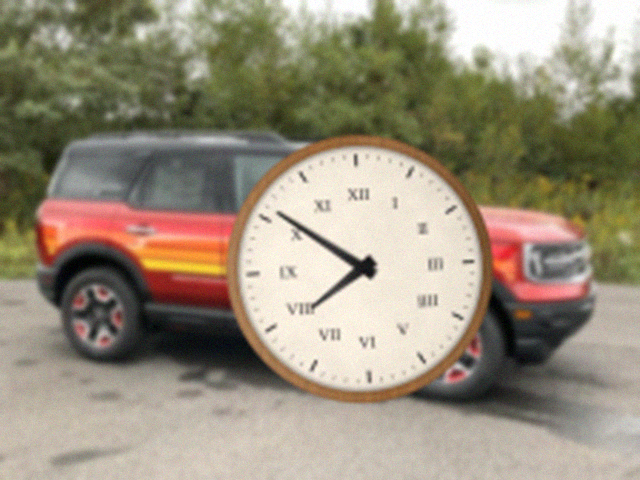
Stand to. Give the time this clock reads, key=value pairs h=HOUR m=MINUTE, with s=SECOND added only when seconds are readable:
h=7 m=51
